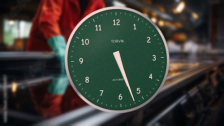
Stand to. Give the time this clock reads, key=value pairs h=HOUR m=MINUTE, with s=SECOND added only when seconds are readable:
h=5 m=27
